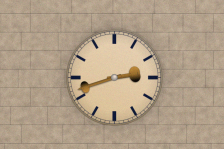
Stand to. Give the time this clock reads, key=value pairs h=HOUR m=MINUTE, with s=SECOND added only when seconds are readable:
h=2 m=42
